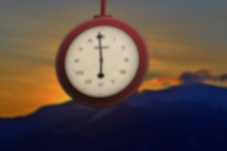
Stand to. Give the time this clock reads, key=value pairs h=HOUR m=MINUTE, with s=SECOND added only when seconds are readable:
h=5 m=59
